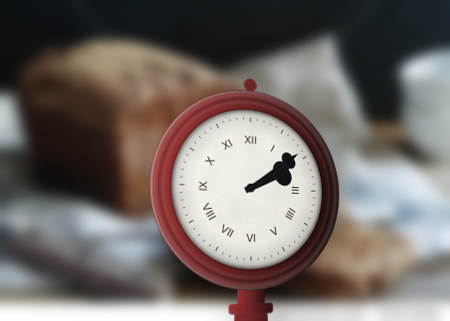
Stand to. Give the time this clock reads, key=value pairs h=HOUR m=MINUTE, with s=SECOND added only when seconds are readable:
h=2 m=9
